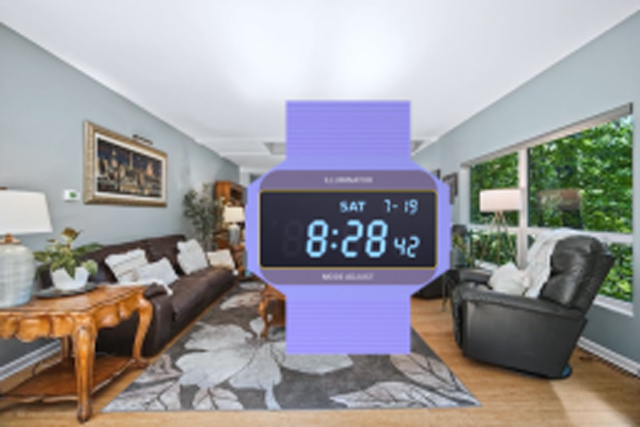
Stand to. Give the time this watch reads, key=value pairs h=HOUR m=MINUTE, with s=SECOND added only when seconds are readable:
h=8 m=28 s=42
